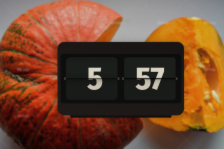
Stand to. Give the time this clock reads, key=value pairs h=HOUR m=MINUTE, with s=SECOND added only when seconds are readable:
h=5 m=57
